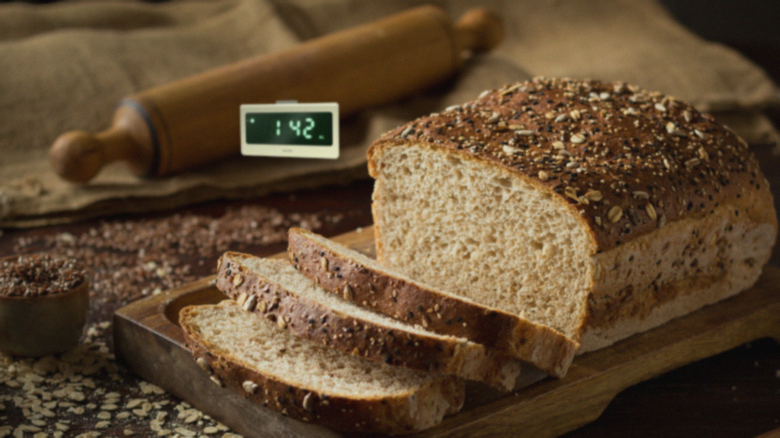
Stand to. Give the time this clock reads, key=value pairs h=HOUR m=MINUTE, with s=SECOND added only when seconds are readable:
h=1 m=42
